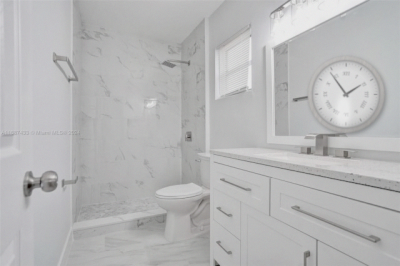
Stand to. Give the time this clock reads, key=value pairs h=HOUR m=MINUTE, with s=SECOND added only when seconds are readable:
h=1 m=54
